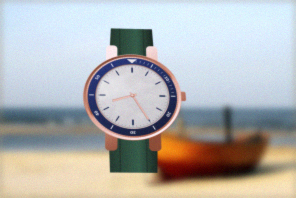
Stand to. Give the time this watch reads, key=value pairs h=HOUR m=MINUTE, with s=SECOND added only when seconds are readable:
h=8 m=25
